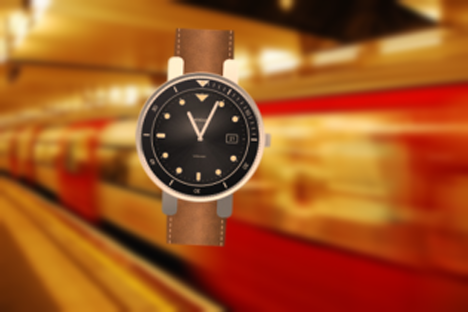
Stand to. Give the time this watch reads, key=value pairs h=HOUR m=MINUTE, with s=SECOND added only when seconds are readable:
h=11 m=4
